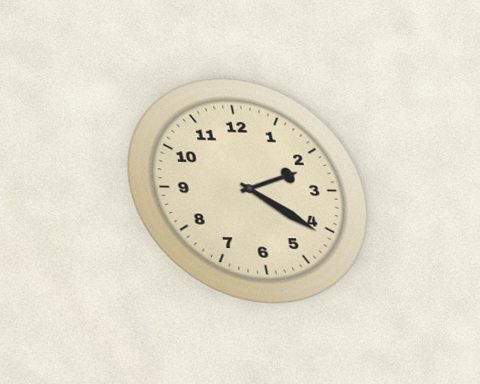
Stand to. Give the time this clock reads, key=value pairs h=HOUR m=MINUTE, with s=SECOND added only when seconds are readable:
h=2 m=21
